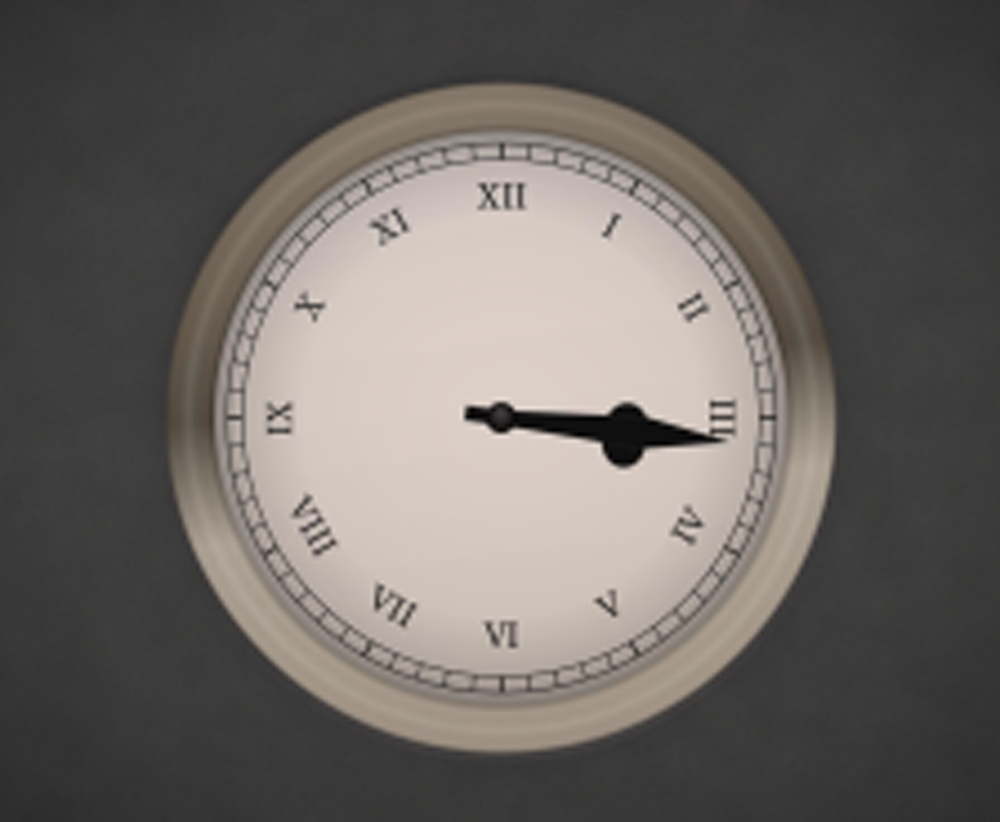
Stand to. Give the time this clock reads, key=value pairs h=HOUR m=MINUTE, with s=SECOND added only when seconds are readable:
h=3 m=16
